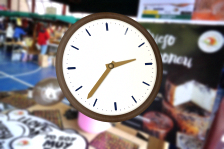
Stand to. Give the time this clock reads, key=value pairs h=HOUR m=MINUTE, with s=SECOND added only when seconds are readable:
h=2 m=37
